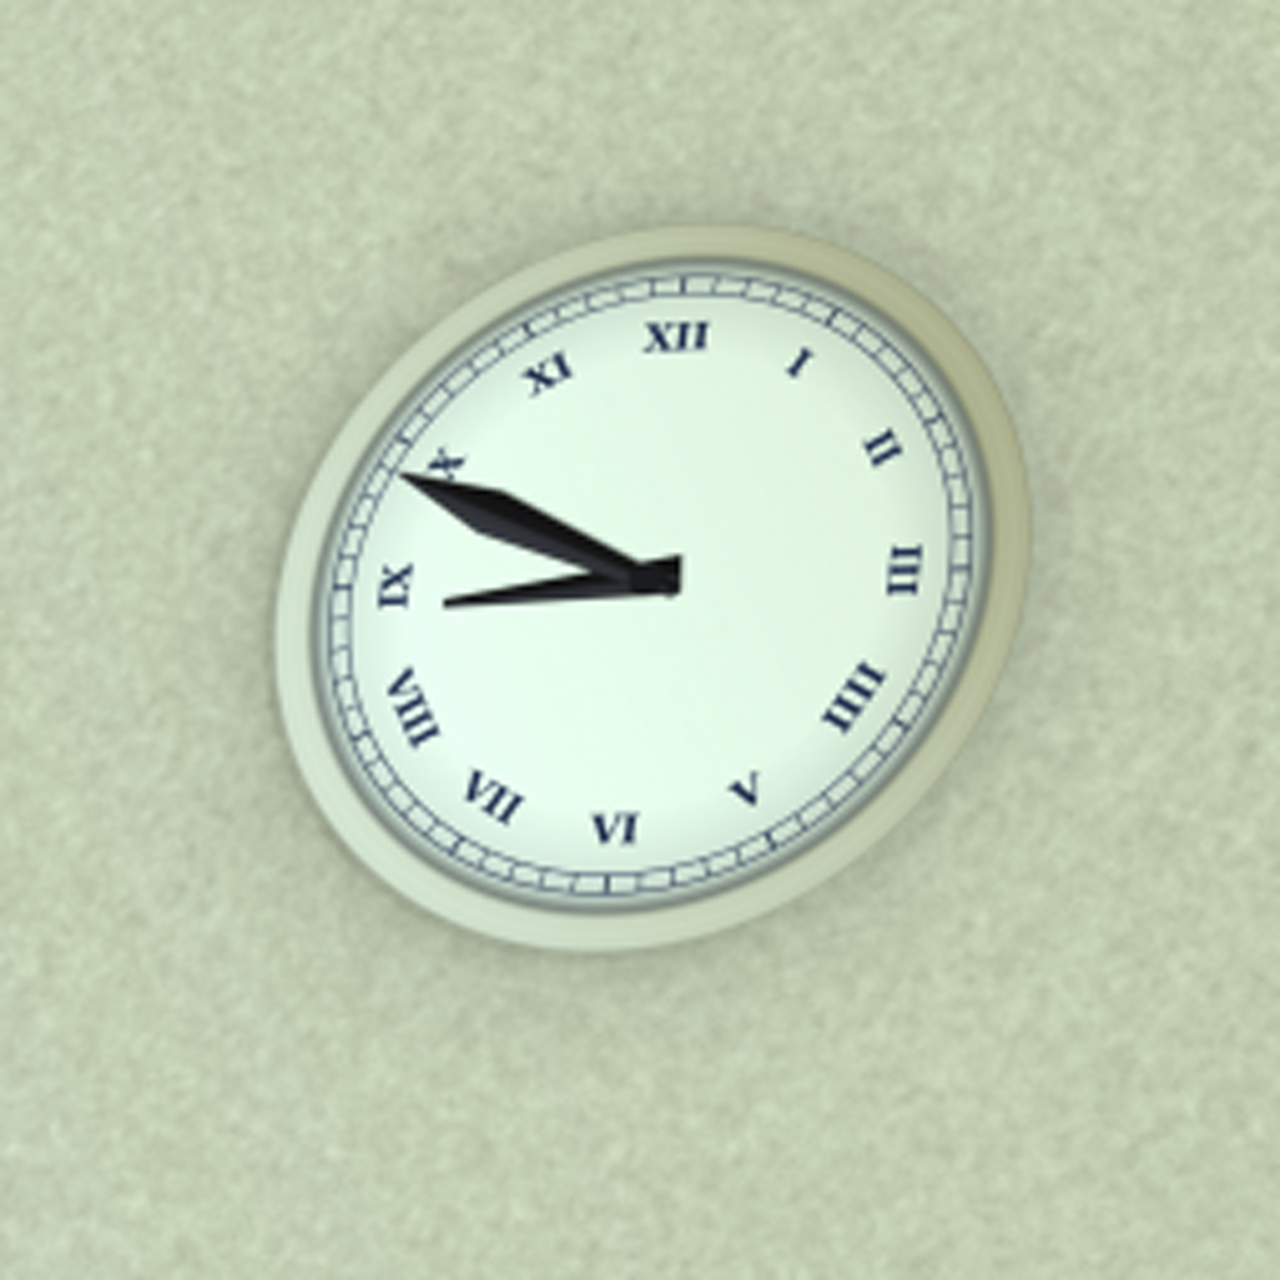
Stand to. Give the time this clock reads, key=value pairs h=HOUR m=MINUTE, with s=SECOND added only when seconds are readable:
h=8 m=49
